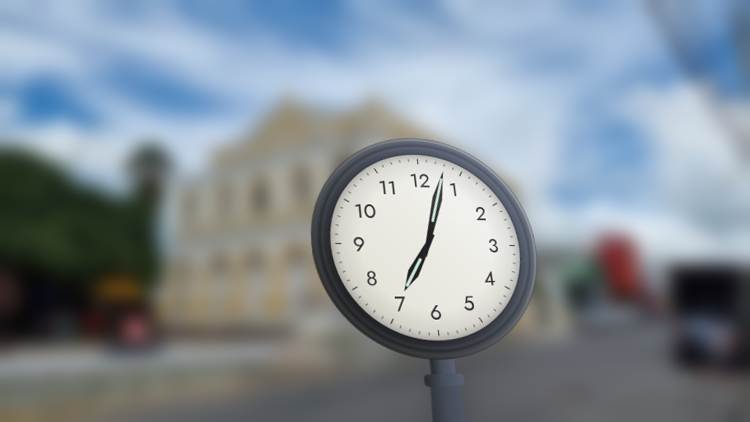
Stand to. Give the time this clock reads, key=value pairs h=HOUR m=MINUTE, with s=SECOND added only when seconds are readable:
h=7 m=3
